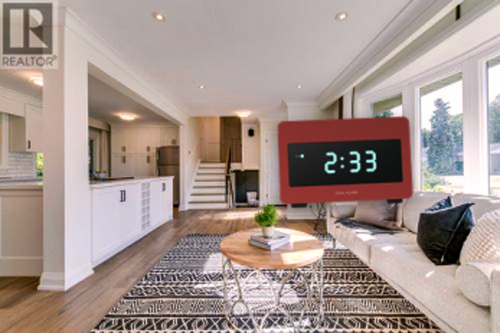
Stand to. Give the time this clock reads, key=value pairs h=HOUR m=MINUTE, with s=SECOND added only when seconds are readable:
h=2 m=33
